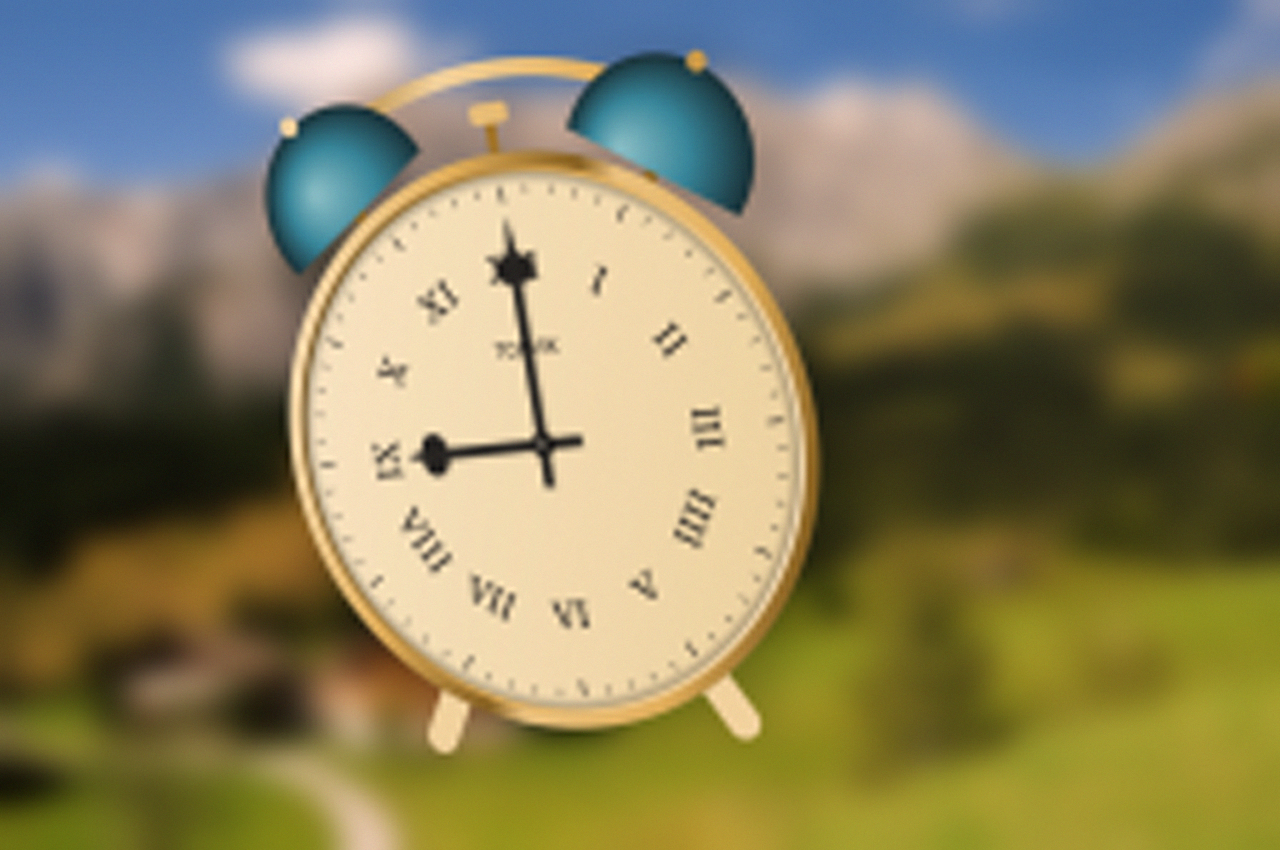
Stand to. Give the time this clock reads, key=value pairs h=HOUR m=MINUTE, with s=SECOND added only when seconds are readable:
h=9 m=0
